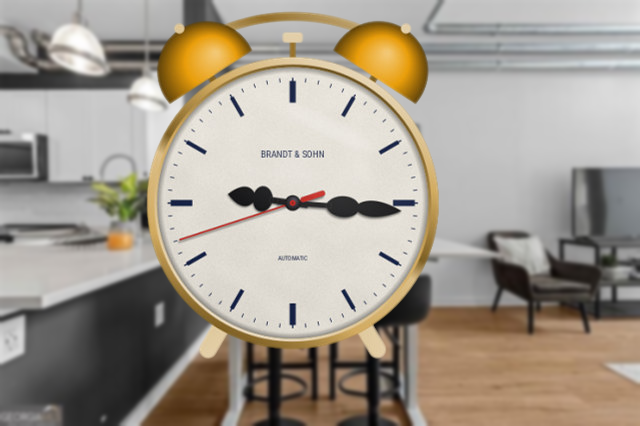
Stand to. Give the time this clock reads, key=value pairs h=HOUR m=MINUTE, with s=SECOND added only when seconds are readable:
h=9 m=15 s=42
